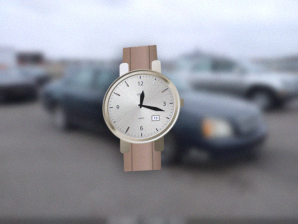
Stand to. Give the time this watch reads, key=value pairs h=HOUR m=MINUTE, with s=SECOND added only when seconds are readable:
h=12 m=18
